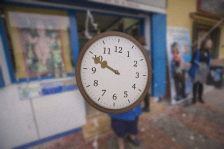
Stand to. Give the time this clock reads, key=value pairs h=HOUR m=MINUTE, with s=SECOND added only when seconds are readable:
h=9 m=49
